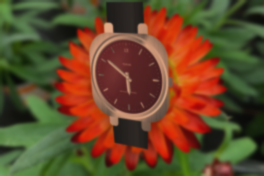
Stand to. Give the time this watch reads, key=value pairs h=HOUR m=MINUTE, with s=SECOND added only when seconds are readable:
h=5 m=51
